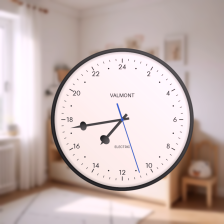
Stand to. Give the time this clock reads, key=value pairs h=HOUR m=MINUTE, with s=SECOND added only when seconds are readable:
h=14 m=43 s=27
